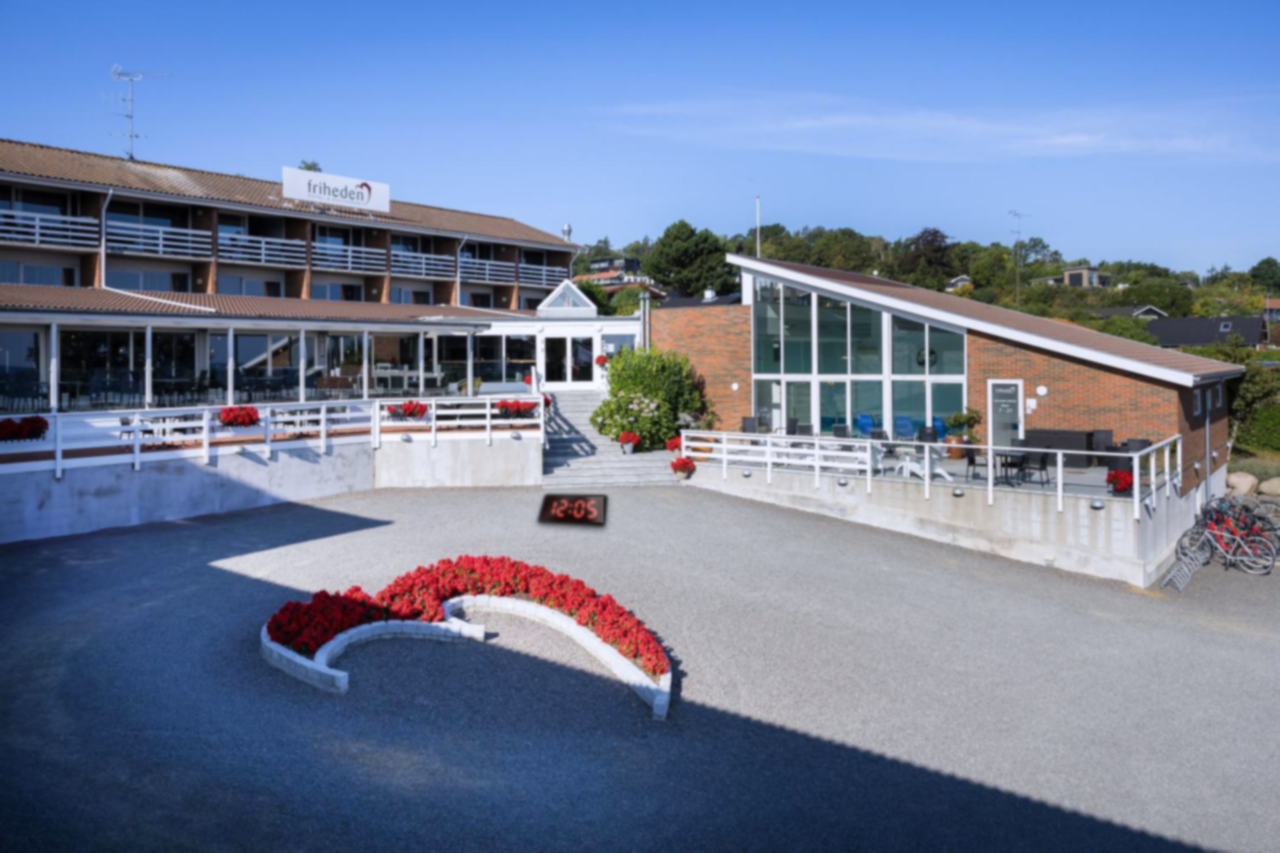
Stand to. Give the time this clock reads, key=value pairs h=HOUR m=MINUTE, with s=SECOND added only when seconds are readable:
h=12 m=5
